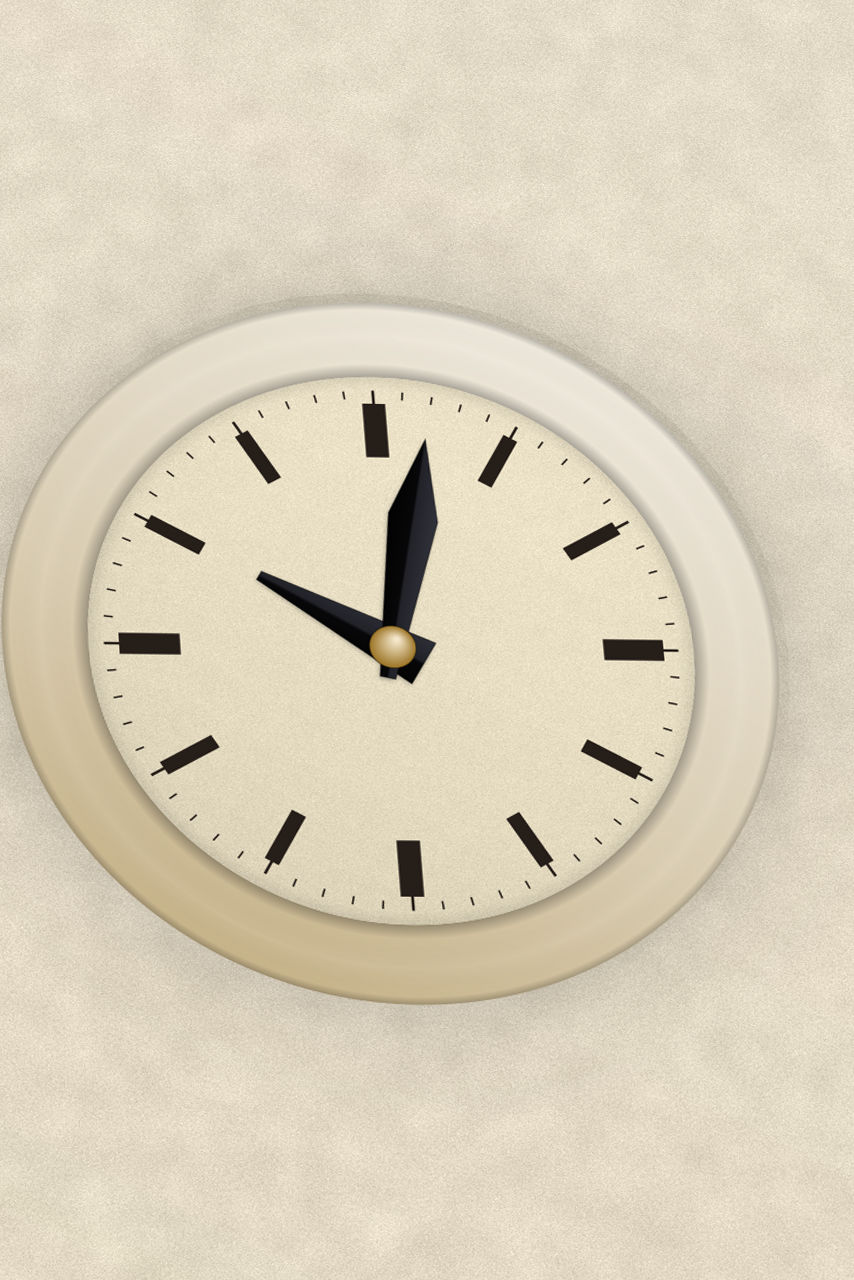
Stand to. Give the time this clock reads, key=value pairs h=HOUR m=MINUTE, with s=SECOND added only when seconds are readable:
h=10 m=2
